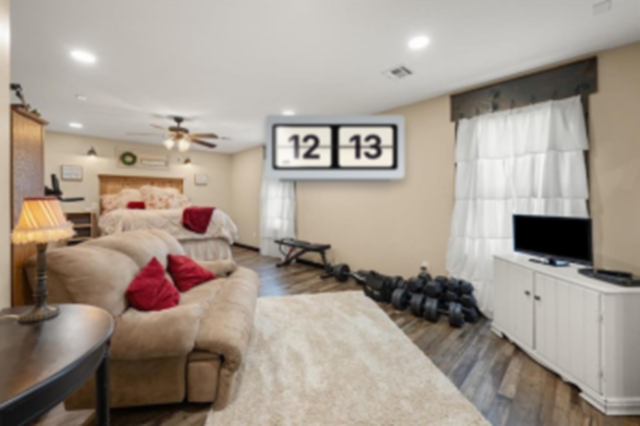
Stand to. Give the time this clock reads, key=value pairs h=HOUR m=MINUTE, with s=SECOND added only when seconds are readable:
h=12 m=13
